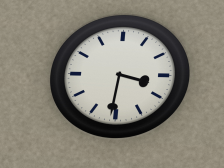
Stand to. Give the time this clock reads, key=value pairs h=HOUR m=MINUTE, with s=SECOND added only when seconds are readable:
h=3 m=31
